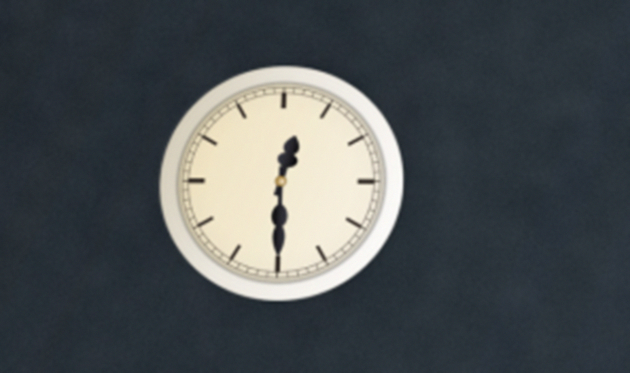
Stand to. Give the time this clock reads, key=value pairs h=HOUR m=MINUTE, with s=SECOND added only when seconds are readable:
h=12 m=30
